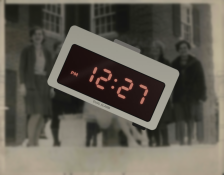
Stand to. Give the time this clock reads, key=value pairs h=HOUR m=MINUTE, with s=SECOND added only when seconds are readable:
h=12 m=27
